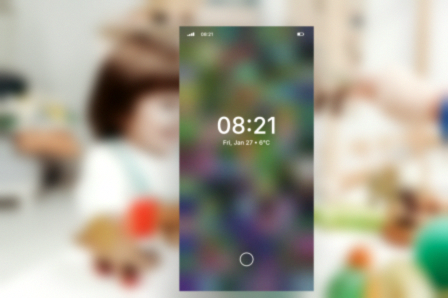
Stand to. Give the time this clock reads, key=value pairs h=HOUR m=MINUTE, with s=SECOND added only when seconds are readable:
h=8 m=21
